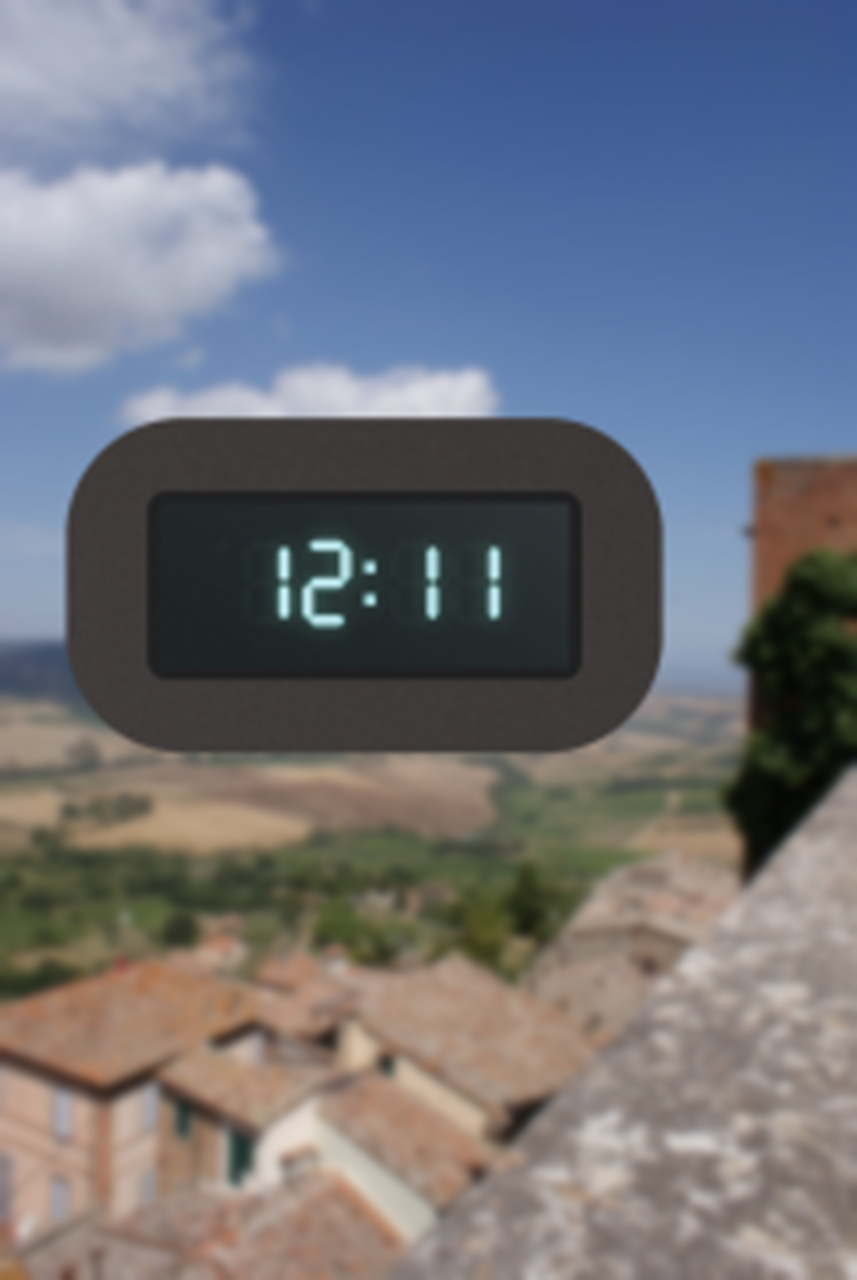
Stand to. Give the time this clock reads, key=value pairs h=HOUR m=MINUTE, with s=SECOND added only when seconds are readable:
h=12 m=11
